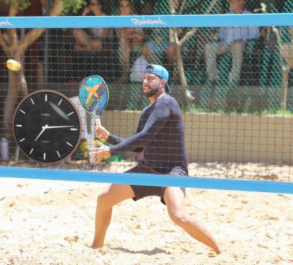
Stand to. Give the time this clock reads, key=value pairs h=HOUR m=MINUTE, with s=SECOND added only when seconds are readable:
h=7 m=14
